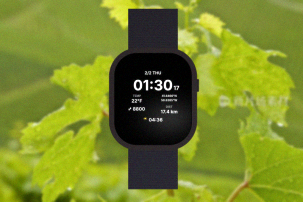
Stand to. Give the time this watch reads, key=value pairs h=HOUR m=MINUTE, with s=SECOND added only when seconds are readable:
h=1 m=30
